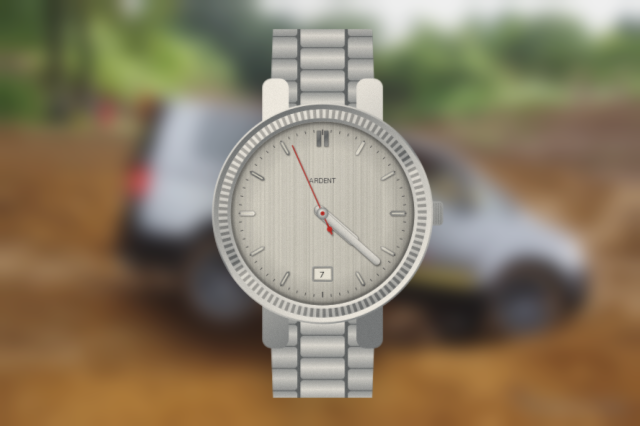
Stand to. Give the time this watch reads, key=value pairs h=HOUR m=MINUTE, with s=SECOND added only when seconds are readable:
h=4 m=21 s=56
